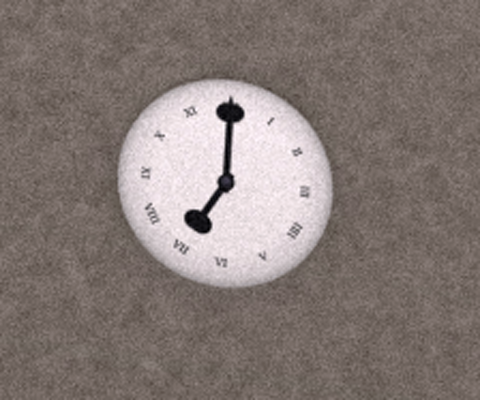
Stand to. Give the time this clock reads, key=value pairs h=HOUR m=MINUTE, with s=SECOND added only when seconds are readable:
h=7 m=0
